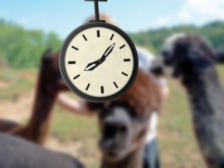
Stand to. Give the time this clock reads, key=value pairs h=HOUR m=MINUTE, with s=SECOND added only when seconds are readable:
h=8 m=7
